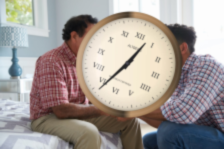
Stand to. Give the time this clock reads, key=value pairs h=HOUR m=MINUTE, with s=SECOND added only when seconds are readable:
h=12 m=34
